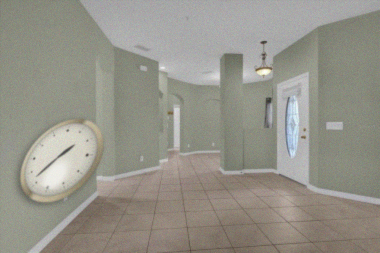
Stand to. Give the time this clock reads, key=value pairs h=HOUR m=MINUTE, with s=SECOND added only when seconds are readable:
h=1 m=37
